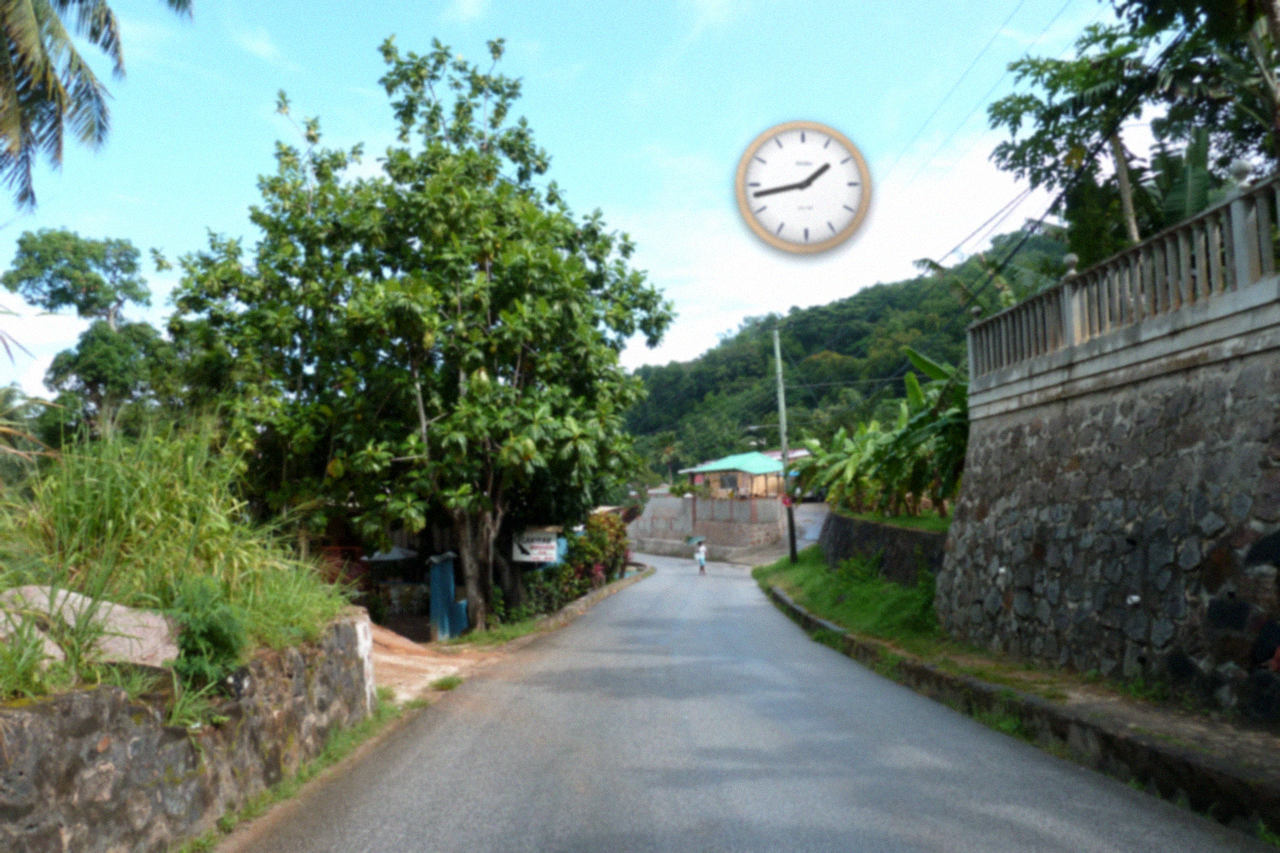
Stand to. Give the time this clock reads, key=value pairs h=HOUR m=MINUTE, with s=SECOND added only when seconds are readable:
h=1 m=43
